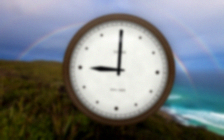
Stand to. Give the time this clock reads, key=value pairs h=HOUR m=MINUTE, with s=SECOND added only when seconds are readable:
h=9 m=0
